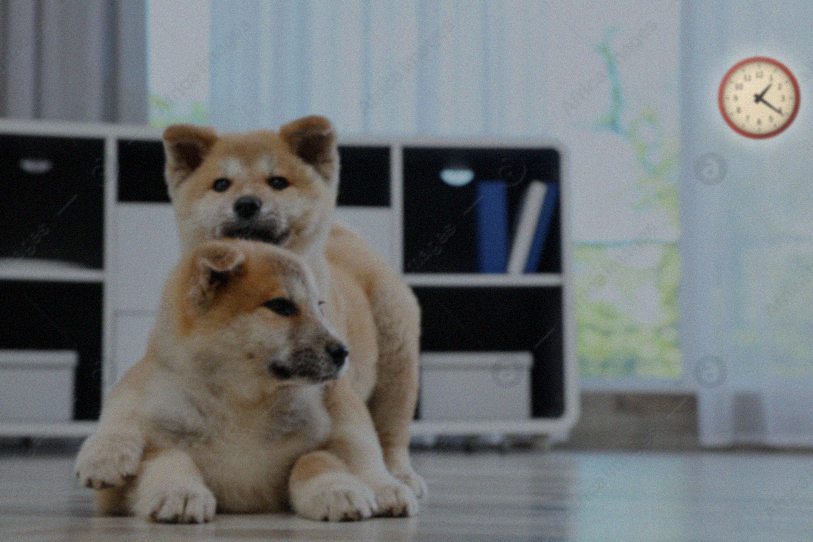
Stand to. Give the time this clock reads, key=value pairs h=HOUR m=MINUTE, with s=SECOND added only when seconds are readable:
h=1 m=21
